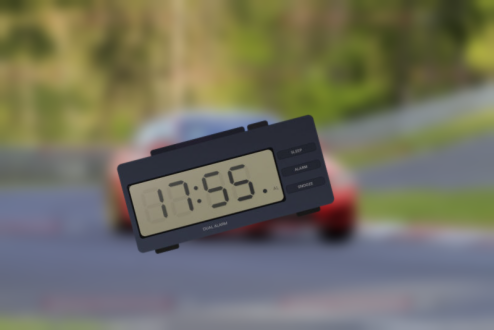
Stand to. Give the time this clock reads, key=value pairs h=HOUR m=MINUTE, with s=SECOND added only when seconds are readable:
h=17 m=55
